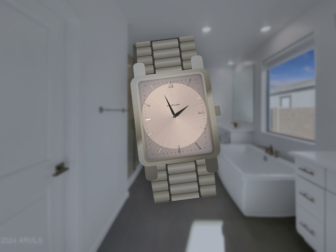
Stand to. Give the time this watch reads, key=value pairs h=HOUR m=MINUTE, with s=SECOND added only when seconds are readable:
h=1 m=57
